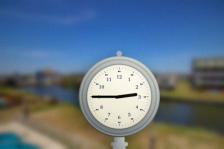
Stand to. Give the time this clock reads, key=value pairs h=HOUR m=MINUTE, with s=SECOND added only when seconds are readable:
h=2 m=45
